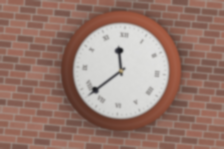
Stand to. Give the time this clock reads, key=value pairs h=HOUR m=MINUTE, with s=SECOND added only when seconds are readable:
h=11 m=38
